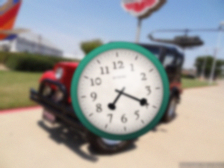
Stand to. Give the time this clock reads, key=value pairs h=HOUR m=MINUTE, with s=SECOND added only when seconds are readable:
h=7 m=20
